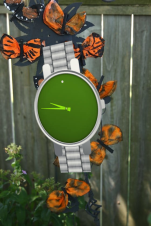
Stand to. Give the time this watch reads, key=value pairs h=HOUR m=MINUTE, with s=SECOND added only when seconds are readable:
h=9 m=46
